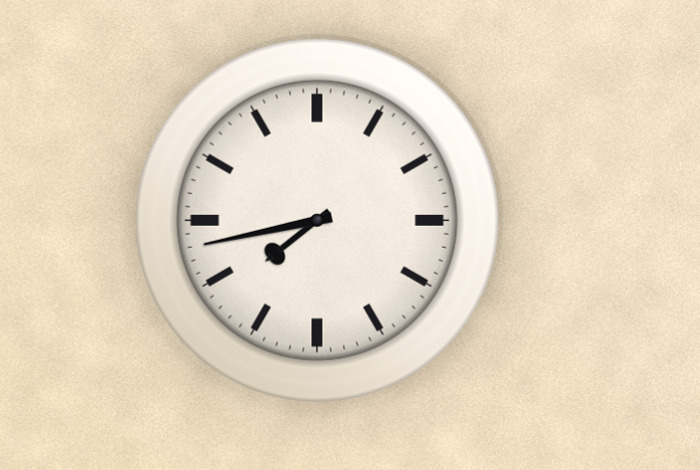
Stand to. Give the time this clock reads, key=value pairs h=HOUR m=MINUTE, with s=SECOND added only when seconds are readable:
h=7 m=43
